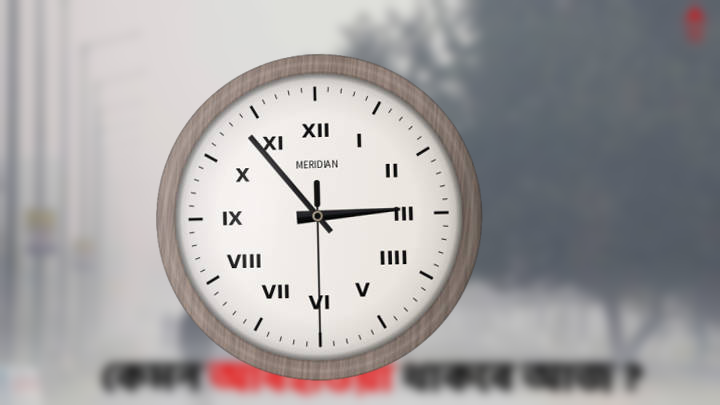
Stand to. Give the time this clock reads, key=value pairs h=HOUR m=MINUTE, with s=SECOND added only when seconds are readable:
h=2 m=53 s=30
